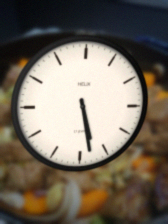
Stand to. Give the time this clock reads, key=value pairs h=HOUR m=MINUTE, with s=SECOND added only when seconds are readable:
h=5 m=28
